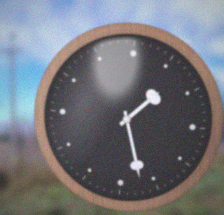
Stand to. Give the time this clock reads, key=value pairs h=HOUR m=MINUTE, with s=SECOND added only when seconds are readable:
h=1 m=27
